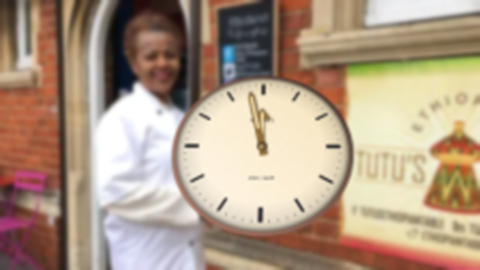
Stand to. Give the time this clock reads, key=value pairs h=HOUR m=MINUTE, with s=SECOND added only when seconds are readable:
h=11 m=58
